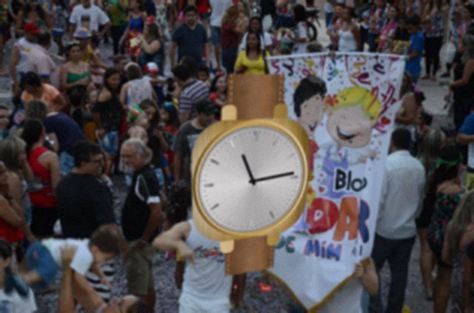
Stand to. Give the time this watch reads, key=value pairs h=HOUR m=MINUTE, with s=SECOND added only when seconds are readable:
h=11 m=14
